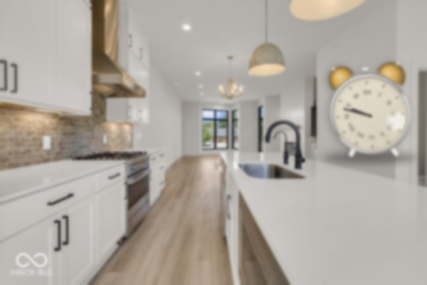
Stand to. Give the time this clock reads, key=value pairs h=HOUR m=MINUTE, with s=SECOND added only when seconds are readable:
h=9 m=48
